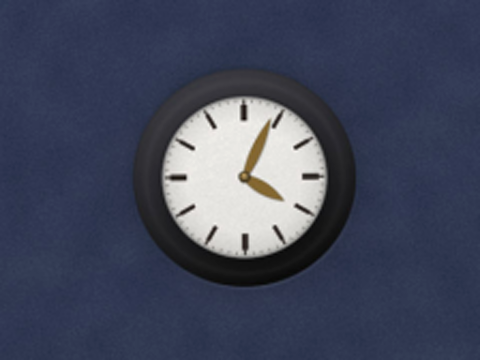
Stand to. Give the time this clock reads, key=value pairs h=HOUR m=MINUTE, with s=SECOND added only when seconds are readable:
h=4 m=4
